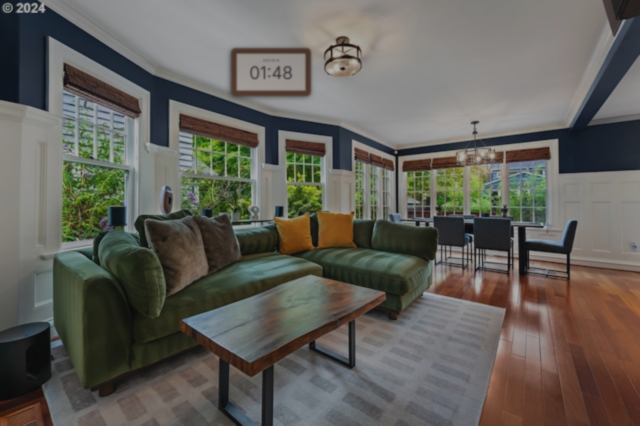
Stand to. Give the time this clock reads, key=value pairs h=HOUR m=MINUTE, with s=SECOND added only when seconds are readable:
h=1 m=48
